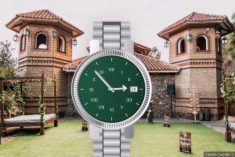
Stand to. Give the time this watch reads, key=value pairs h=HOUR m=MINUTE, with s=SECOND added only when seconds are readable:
h=2 m=53
